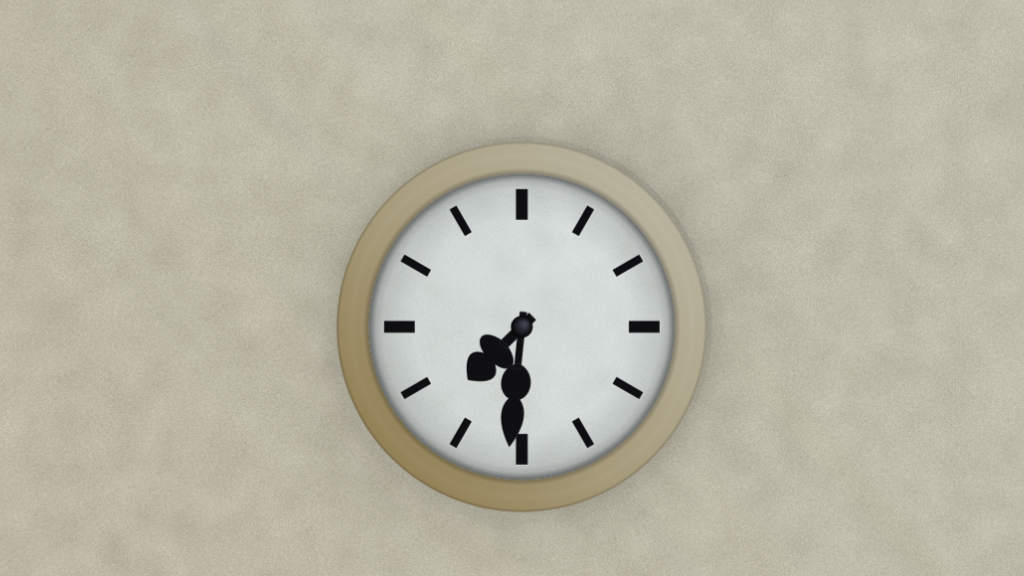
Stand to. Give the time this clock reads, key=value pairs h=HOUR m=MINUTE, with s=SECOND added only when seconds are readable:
h=7 m=31
